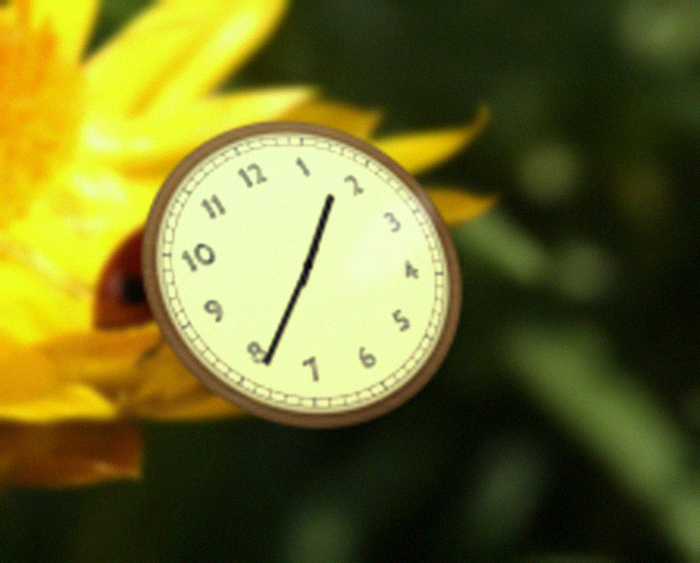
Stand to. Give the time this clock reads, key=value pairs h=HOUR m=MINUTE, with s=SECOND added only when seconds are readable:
h=1 m=39
